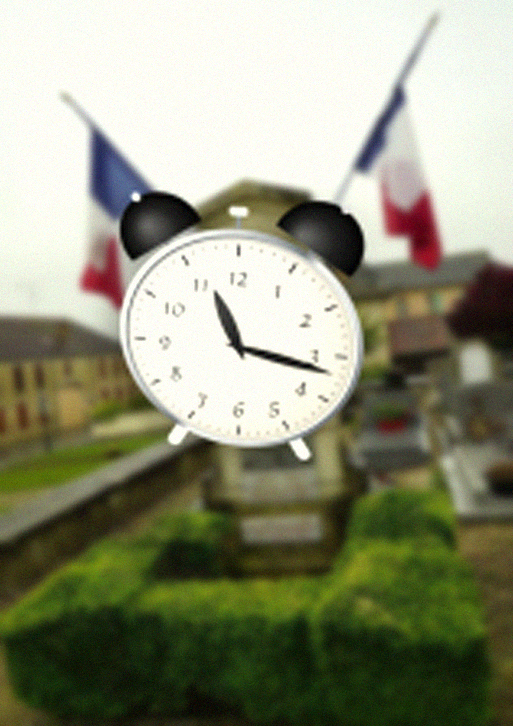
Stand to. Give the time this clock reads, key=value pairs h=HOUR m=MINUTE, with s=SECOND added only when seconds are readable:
h=11 m=17
